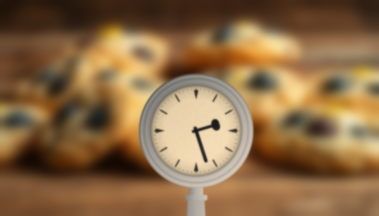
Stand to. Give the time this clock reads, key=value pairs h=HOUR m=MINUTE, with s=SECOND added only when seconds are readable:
h=2 m=27
